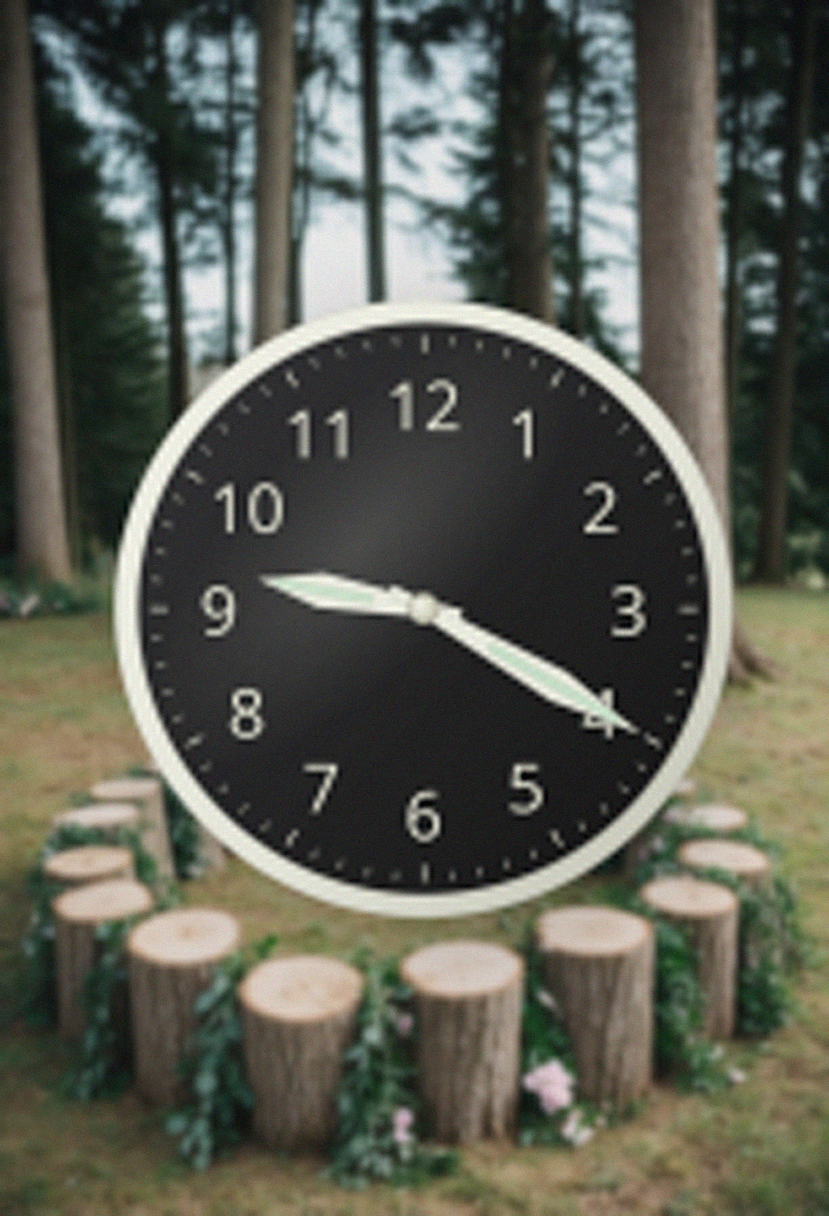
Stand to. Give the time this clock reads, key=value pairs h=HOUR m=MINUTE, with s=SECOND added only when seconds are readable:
h=9 m=20
